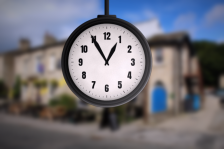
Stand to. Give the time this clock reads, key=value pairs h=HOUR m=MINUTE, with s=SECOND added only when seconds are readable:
h=12 m=55
